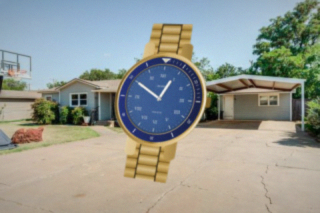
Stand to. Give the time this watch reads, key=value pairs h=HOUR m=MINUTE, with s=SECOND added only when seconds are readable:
h=12 m=50
